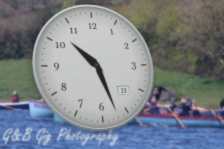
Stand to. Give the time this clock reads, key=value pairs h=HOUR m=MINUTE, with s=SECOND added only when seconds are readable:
h=10 m=27
